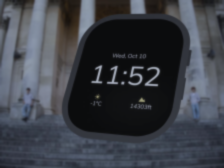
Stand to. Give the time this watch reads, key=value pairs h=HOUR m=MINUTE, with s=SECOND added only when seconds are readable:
h=11 m=52
